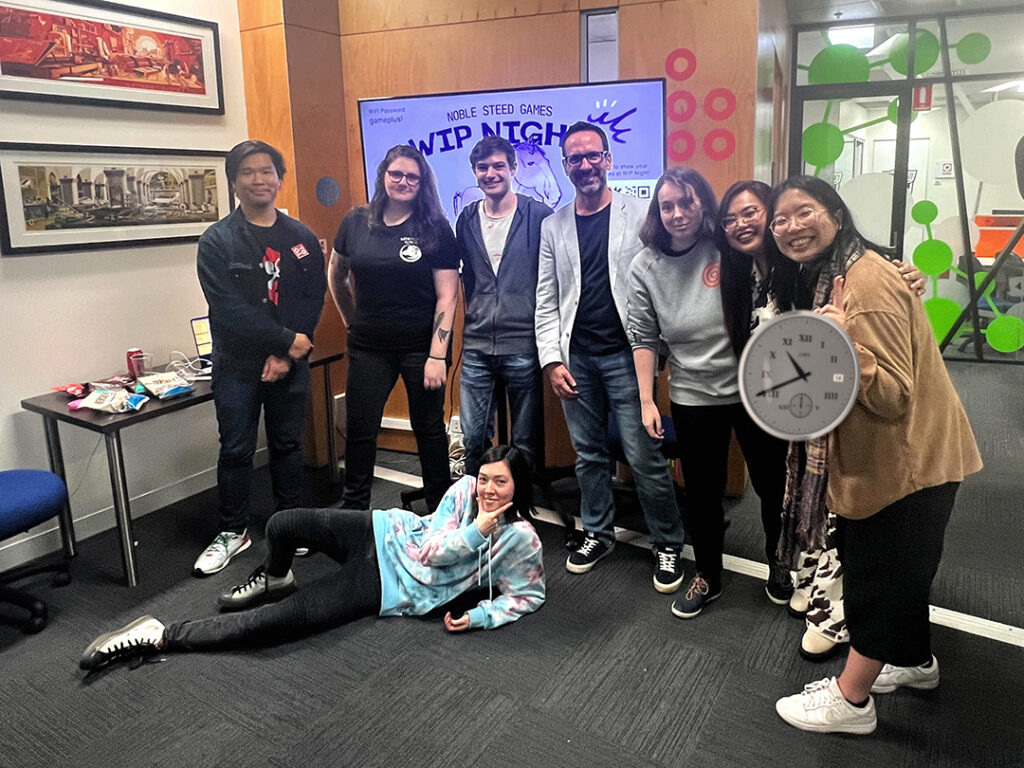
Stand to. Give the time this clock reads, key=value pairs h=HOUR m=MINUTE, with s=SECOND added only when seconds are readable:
h=10 m=41
